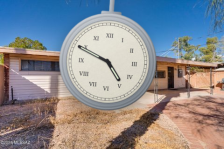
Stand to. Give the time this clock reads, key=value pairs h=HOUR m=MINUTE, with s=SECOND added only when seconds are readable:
h=4 m=49
